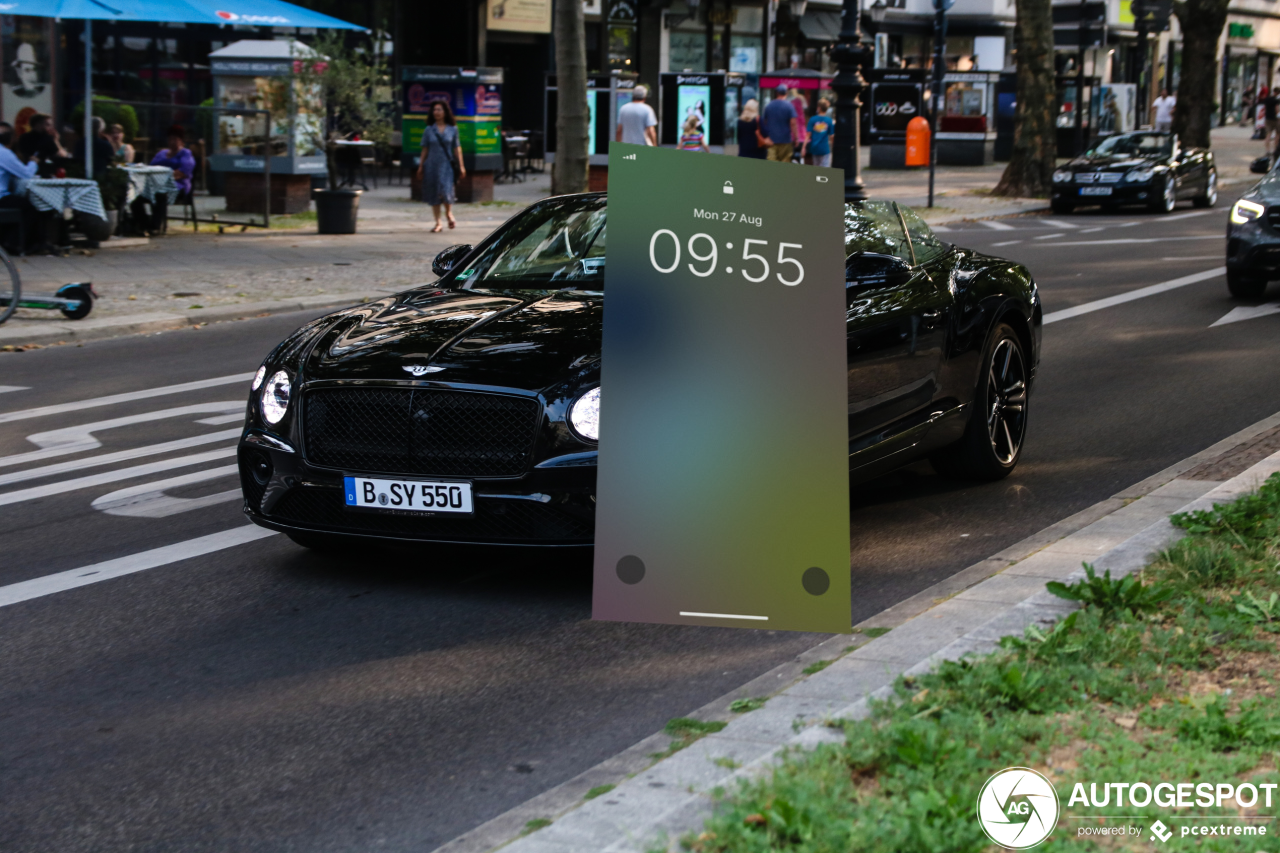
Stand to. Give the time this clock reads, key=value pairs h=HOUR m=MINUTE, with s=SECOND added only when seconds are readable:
h=9 m=55
